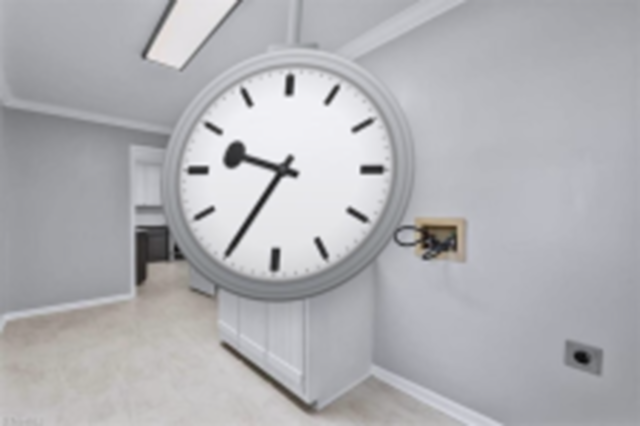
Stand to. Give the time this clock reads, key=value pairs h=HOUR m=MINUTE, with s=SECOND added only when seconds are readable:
h=9 m=35
